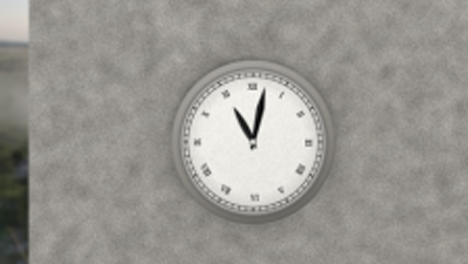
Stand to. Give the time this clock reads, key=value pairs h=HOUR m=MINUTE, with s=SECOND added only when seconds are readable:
h=11 m=2
